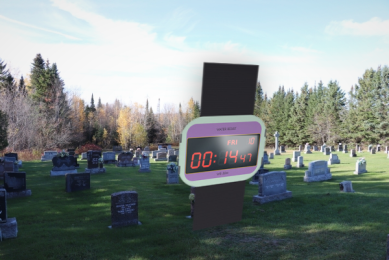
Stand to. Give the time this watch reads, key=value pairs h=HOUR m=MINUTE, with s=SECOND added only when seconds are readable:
h=0 m=14 s=47
